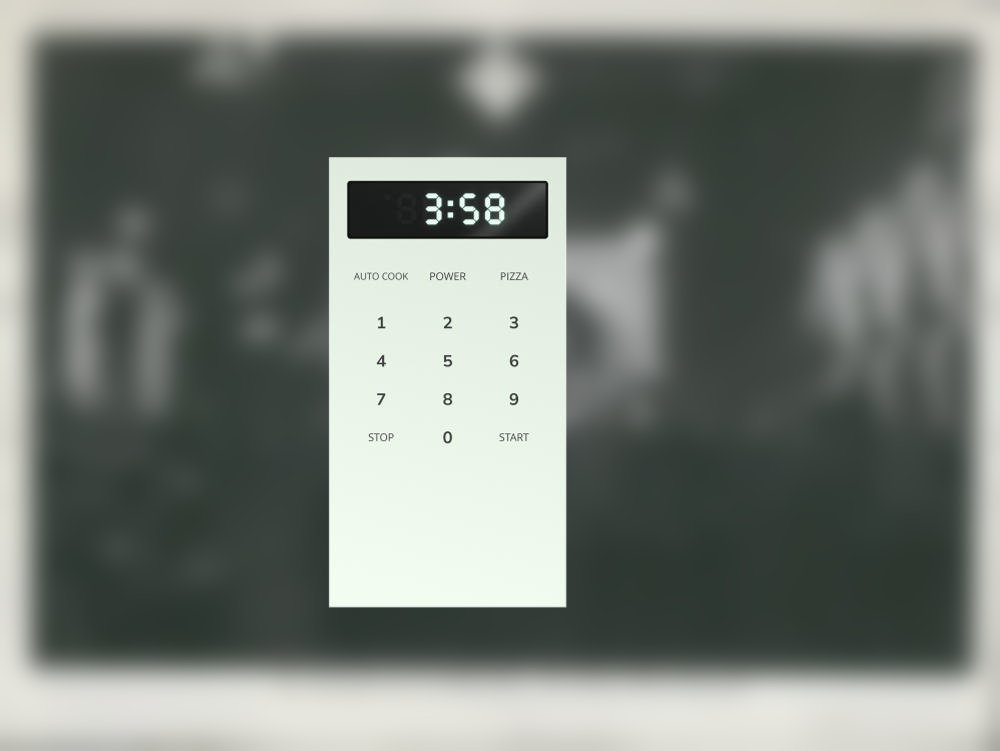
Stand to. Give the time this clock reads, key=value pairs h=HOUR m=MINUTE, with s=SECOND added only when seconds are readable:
h=3 m=58
